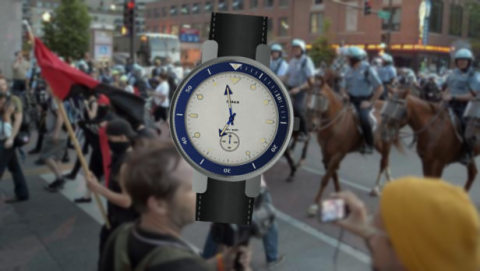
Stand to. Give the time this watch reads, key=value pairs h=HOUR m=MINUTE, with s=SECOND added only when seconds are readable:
h=6 m=58
